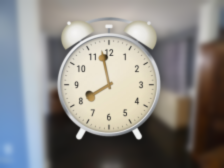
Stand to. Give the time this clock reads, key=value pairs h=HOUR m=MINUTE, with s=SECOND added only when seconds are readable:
h=7 m=58
